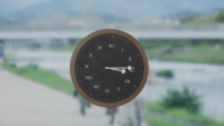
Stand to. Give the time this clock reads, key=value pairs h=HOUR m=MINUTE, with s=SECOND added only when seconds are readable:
h=3 m=14
